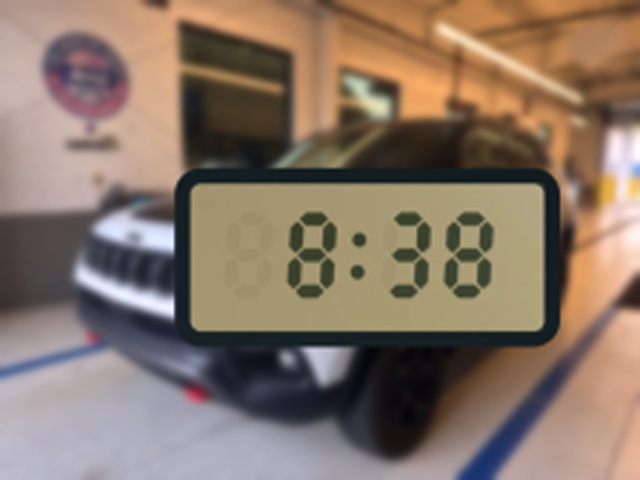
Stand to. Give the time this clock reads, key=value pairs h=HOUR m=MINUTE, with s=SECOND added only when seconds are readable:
h=8 m=38
